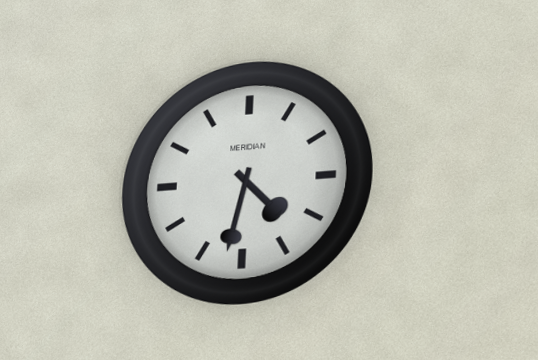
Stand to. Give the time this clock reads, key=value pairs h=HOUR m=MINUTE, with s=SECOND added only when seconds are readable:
h=4 m=32
